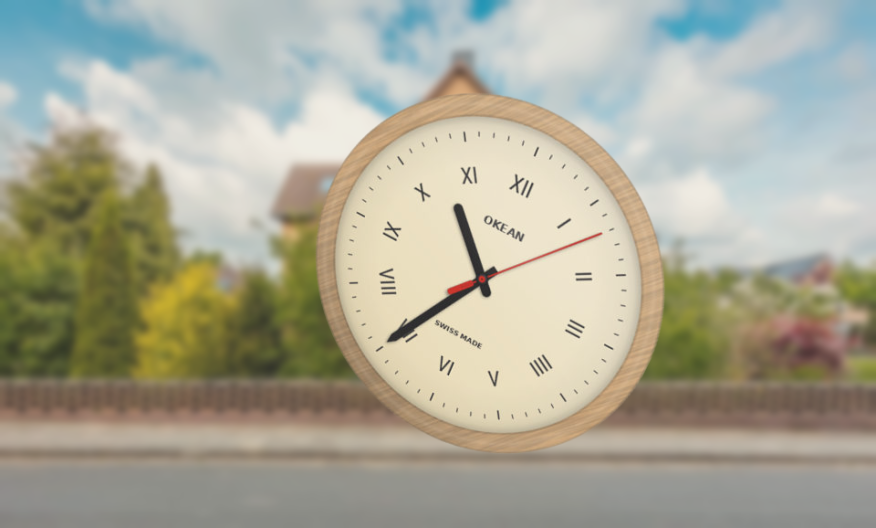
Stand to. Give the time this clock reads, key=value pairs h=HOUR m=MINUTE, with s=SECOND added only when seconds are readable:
h=10 m=35 s=7
